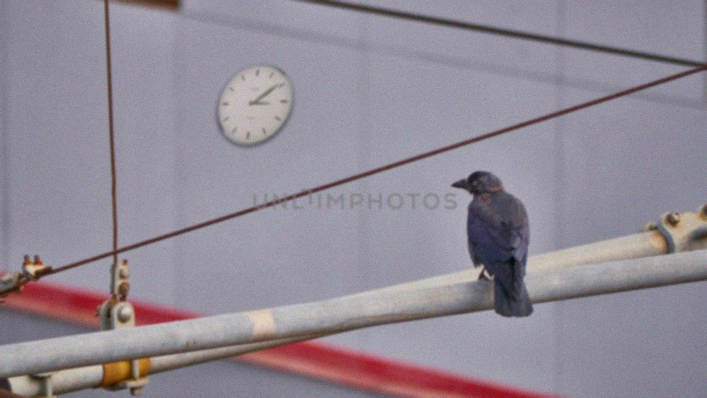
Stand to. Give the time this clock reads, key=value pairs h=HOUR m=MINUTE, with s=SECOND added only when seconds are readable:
h=3 m=9
